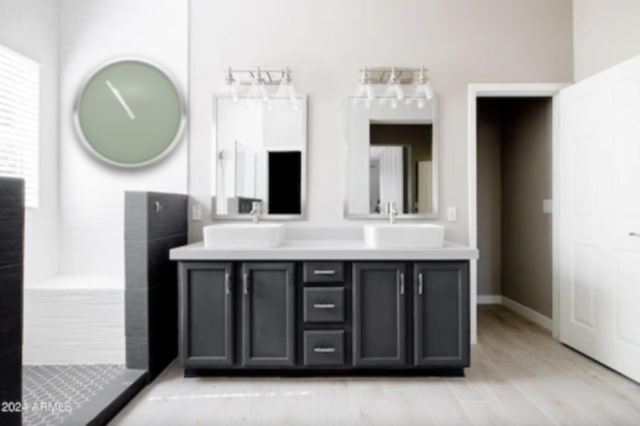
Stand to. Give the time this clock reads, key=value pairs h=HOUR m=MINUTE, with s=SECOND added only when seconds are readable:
h=10 m=54
